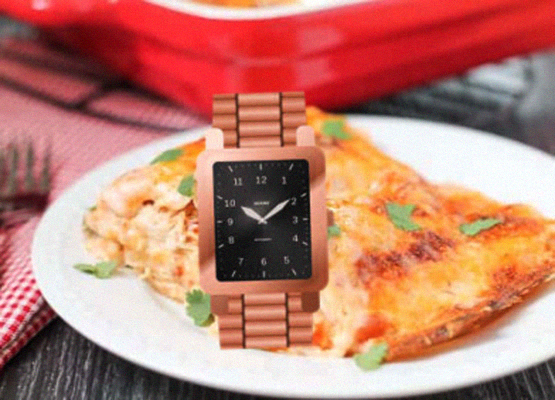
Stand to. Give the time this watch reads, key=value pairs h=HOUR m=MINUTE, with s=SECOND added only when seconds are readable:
h=10 m=9
